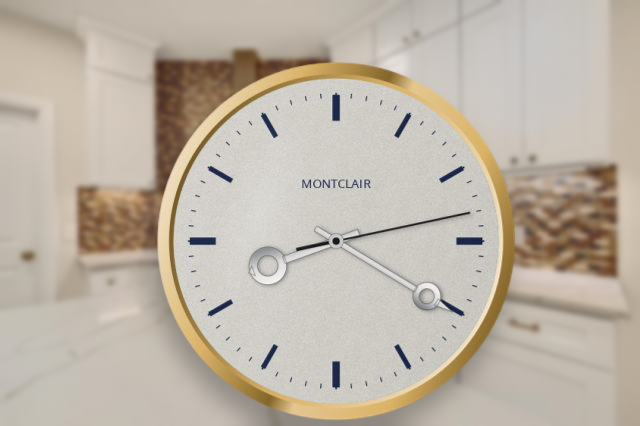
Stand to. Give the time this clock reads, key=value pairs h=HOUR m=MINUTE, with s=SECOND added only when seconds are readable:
h=8 m=20 s=13
